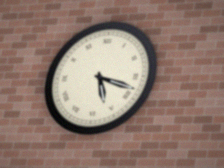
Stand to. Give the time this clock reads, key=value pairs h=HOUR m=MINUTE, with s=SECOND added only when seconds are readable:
h=5 m=18
